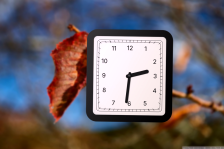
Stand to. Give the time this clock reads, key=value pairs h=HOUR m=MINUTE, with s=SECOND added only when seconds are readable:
h=2 m=31
